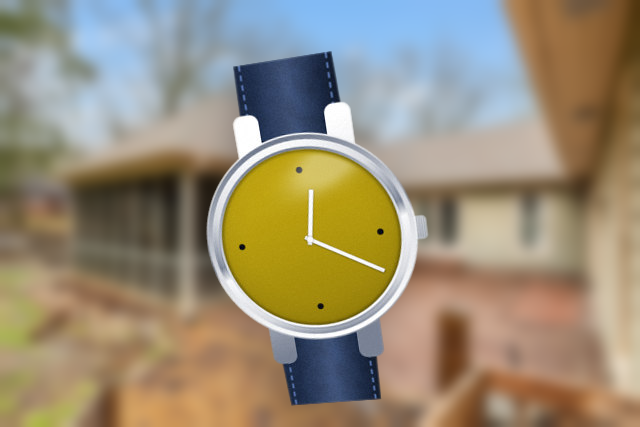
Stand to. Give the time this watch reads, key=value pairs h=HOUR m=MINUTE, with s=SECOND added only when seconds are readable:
h=12 m=20
